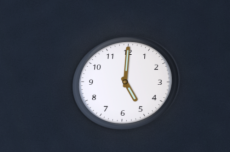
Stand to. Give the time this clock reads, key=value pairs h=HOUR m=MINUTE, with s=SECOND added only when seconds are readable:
h=5 m=0
